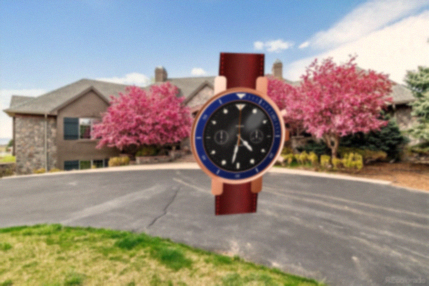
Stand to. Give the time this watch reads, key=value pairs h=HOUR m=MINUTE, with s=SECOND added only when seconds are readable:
h=4 m=32
